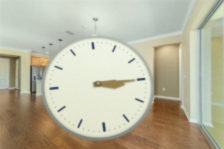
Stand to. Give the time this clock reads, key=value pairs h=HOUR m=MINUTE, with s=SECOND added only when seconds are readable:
h=3 m=15
